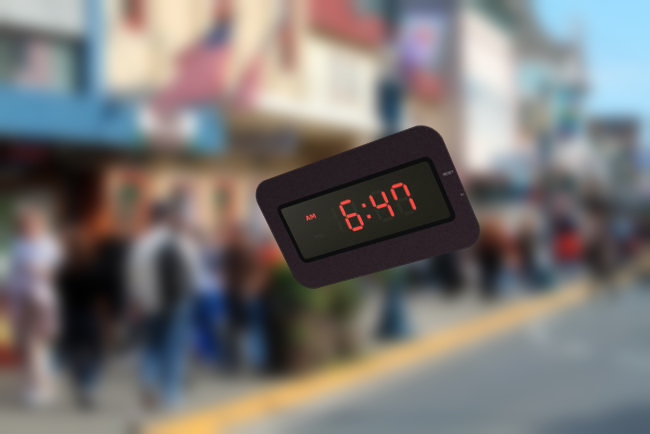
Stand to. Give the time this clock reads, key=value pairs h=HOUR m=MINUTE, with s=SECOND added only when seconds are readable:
h=6 m=47
